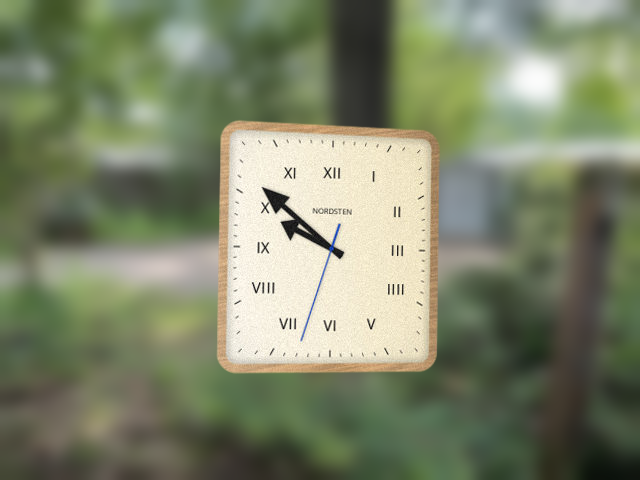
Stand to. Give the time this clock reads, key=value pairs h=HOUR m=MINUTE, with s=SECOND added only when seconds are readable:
h=9 m=51 s=33
